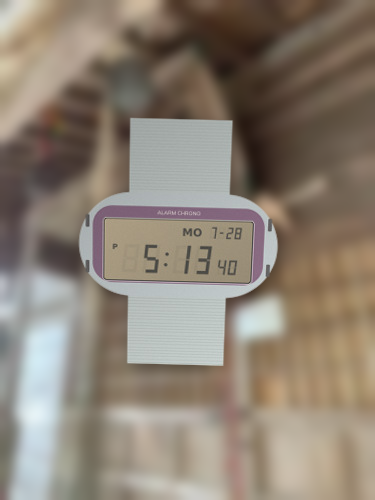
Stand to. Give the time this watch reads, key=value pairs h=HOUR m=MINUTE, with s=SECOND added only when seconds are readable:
h=5 m=13 s=40
